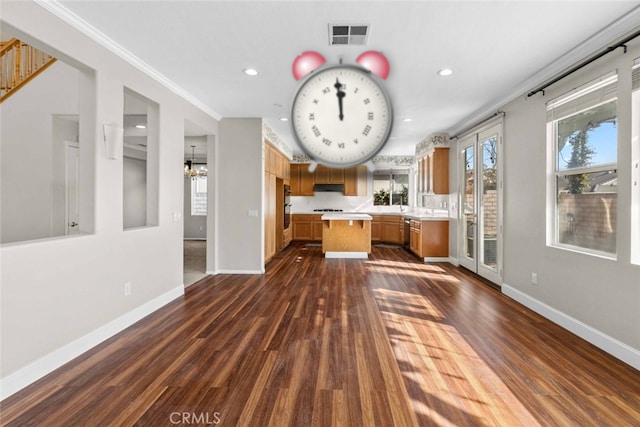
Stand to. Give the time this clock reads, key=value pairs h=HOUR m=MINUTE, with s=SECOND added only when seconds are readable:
h=11 m=59
